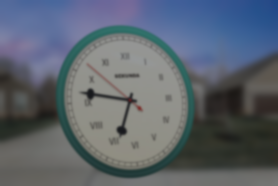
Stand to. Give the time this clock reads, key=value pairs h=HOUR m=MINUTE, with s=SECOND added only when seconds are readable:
h=6 m=46 s=52
